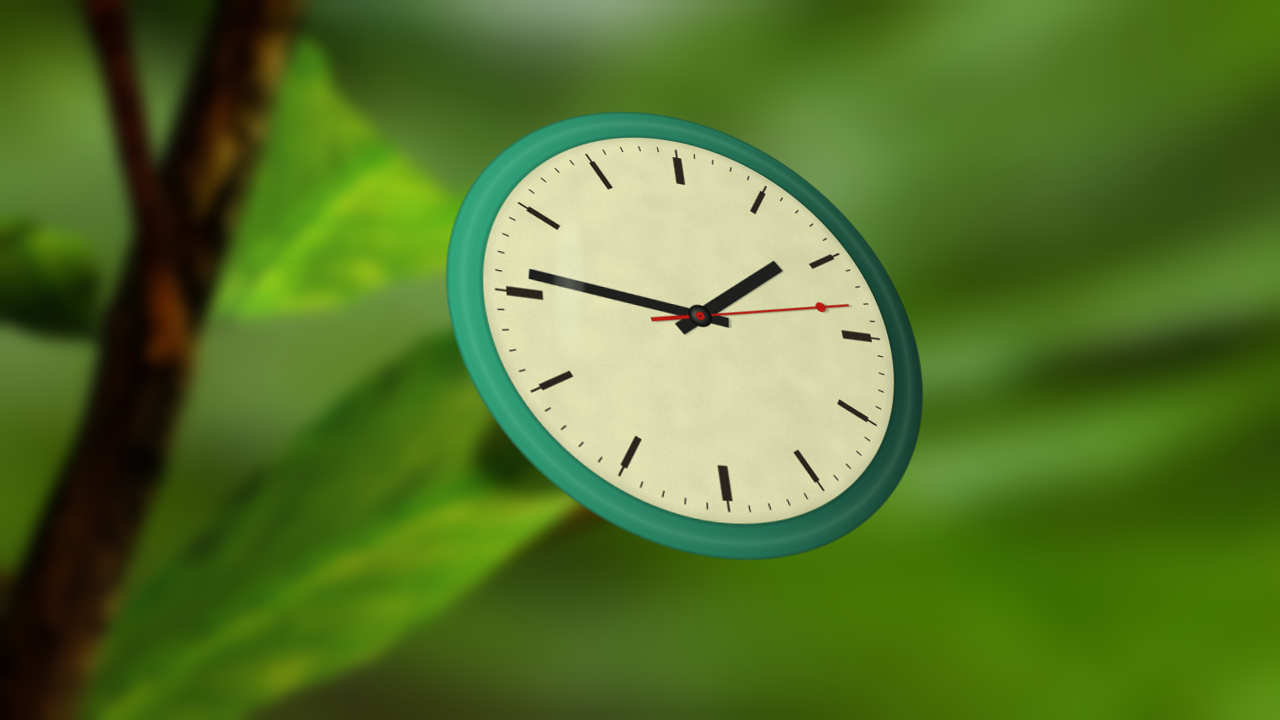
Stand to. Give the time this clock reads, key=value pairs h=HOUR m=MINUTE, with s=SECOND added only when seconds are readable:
h=1 m=46 s=13
